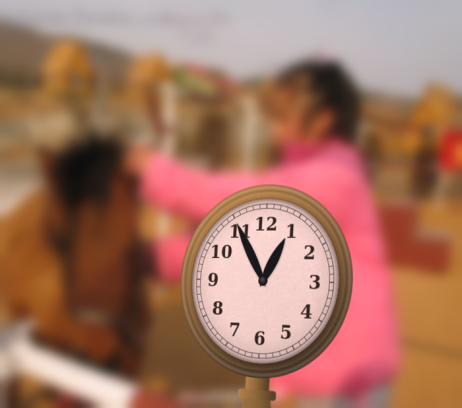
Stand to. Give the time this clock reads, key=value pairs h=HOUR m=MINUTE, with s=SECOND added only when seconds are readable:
h=12 m=55
